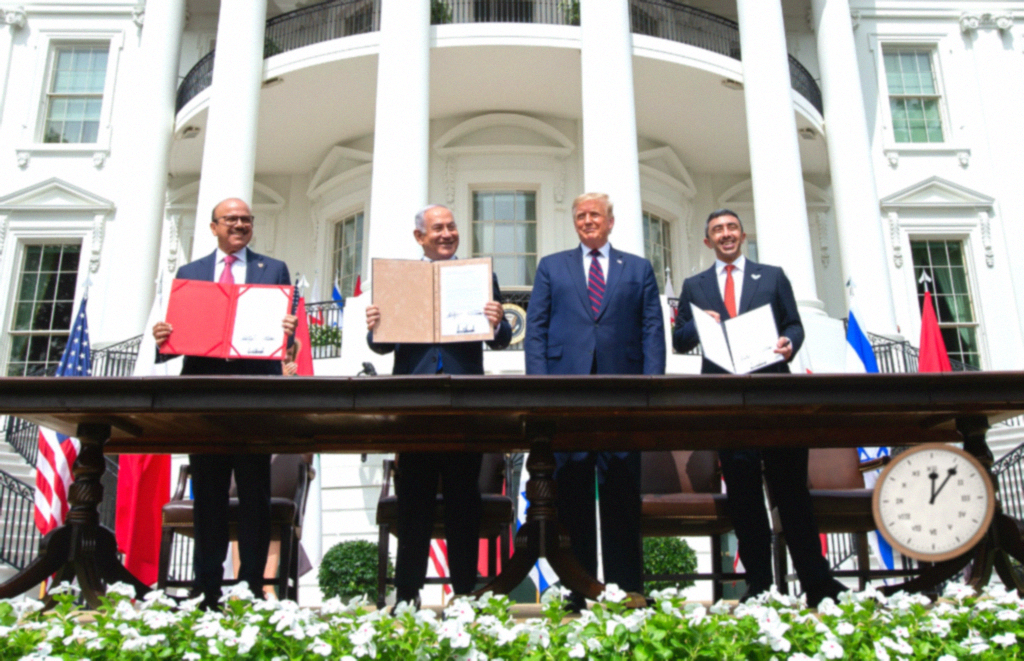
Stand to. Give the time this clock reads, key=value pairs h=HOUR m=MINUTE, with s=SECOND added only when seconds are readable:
h=12 m=6
